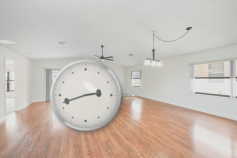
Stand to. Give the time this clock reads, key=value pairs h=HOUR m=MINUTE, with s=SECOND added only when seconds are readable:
h=2 m=42
